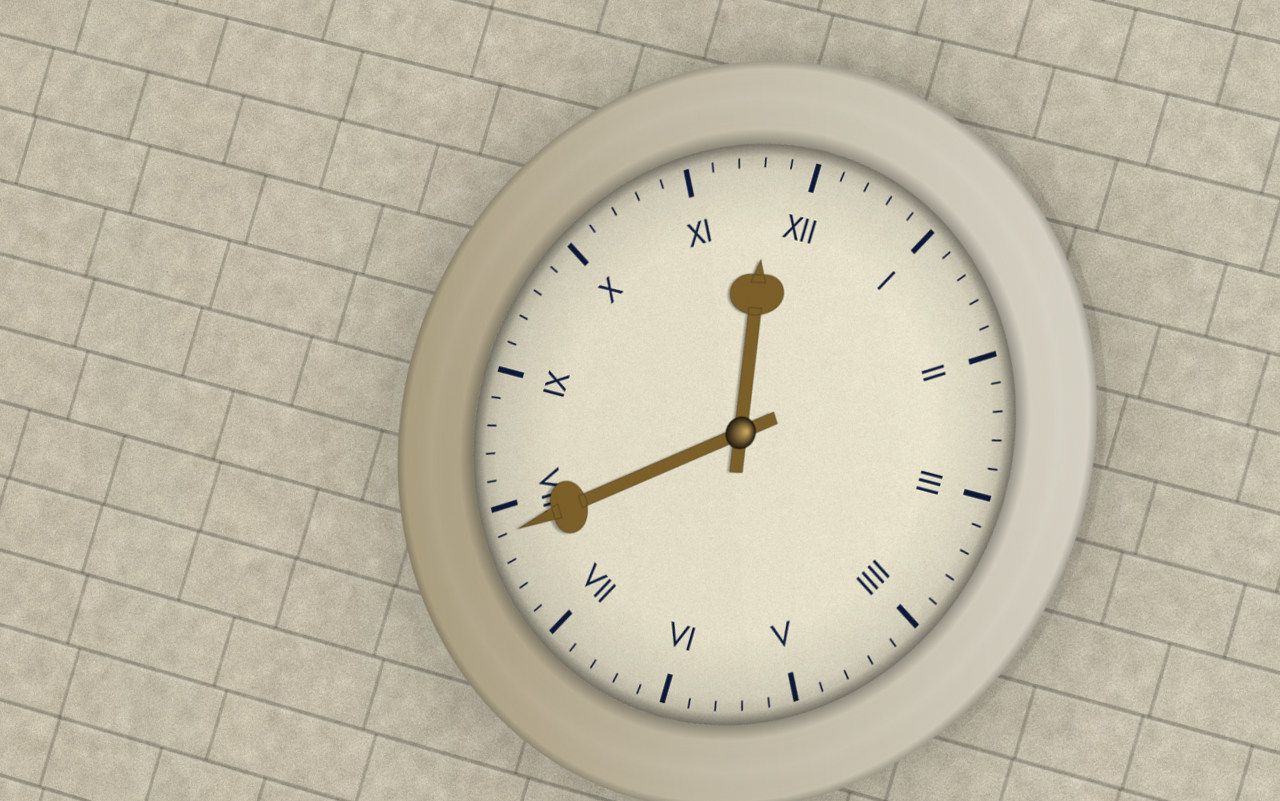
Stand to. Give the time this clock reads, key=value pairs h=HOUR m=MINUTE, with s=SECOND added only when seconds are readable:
h=11 m=39
